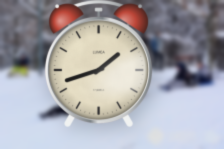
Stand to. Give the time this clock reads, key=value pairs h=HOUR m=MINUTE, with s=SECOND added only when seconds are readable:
h=1 m=42
